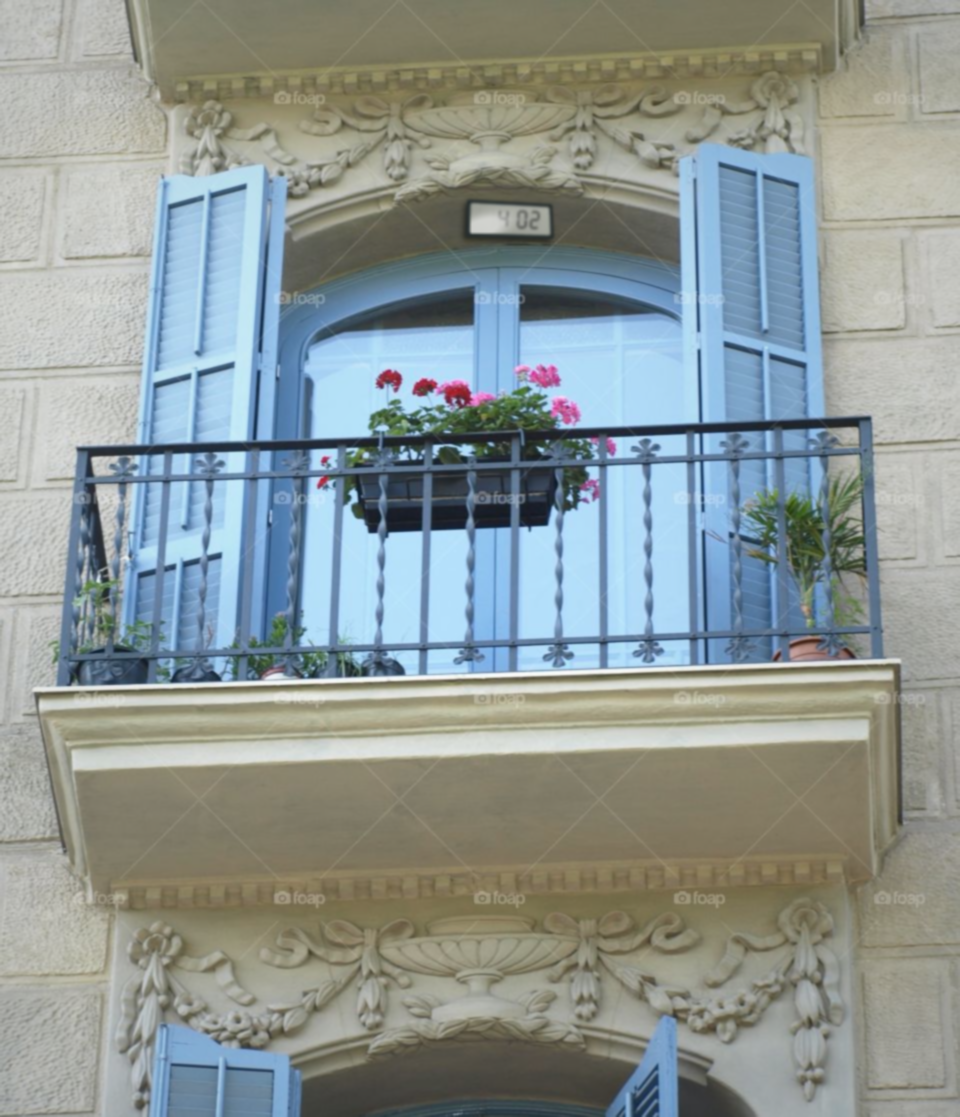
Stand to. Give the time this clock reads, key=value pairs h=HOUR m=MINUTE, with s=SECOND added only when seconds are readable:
h=4 m=2
